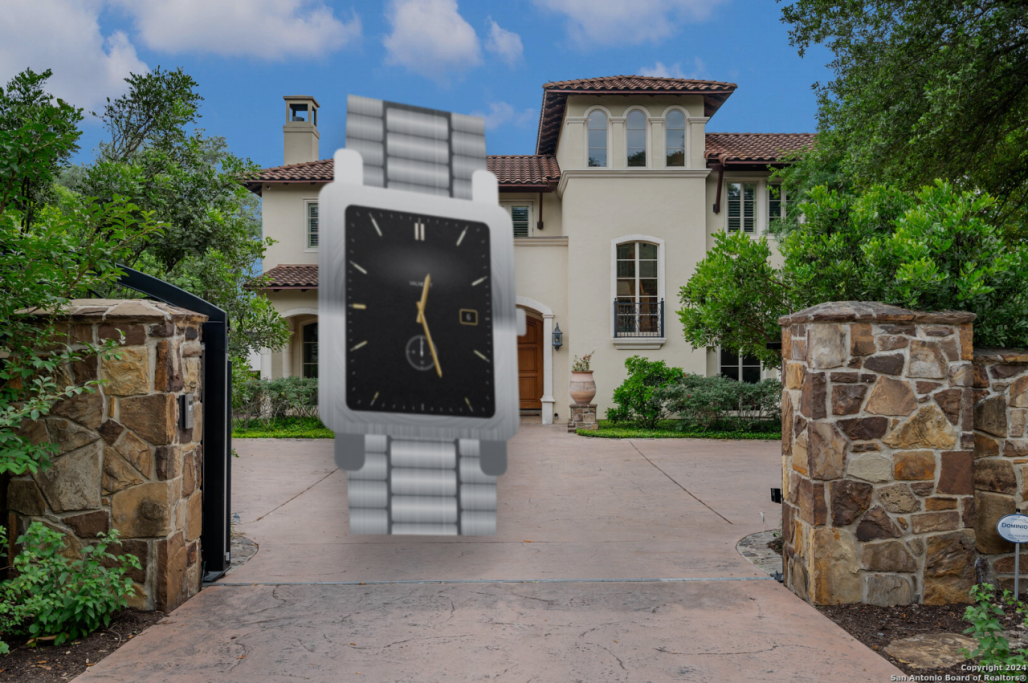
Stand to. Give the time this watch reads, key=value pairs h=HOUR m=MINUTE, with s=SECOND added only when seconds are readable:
h=12 m=27
